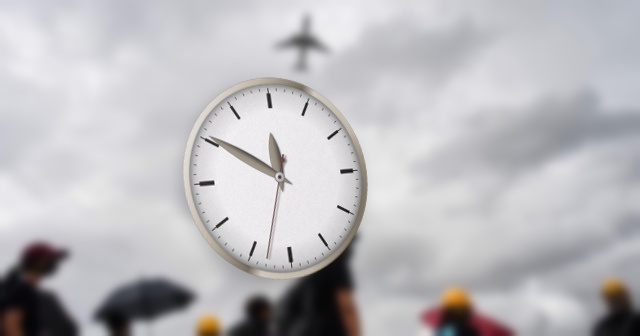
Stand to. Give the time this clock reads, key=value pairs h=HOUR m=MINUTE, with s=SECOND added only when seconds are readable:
h=11 m=50 s=33
